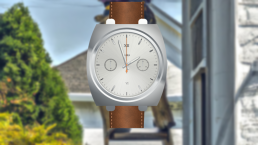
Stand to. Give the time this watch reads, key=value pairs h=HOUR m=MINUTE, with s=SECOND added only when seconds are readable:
h=1 m=57
